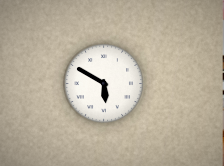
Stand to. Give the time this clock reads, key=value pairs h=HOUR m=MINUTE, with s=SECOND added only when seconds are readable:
h=5 m=50
